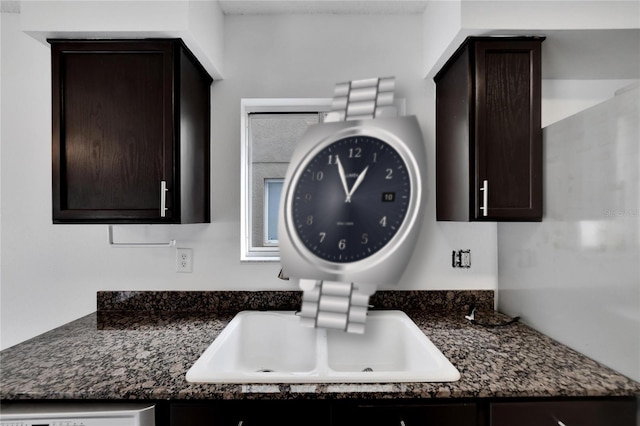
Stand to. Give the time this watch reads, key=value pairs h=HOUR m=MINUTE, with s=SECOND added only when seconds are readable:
h=12 m=56
